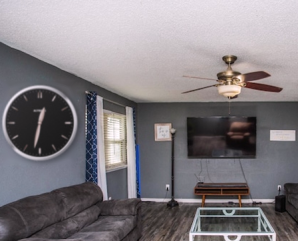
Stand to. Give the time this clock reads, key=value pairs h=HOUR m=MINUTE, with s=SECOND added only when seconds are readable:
h=12 m=32
